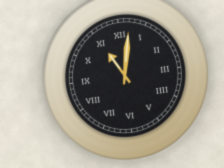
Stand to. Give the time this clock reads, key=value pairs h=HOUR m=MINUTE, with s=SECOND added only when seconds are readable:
h=11 m=2
